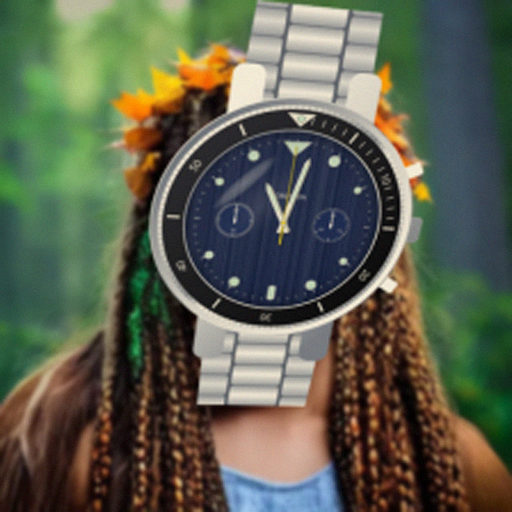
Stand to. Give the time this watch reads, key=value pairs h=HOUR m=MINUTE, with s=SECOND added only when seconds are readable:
h=11 m=2
